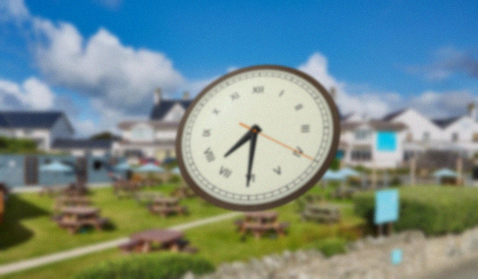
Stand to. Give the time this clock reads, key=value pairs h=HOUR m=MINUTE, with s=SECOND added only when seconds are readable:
h=7 m=30 s=20
